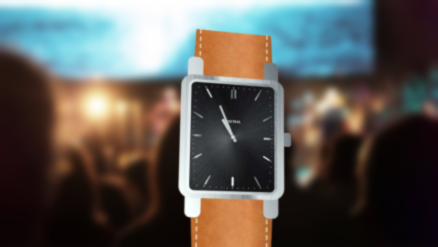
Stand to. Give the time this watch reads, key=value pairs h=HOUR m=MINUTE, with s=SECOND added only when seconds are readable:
h=10 m=56
